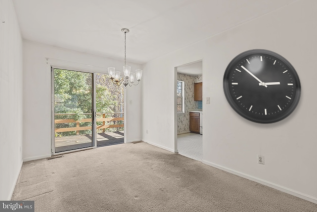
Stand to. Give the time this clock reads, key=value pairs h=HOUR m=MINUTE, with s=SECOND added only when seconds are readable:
h=2 m=52
